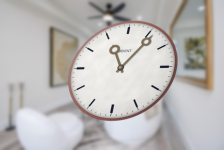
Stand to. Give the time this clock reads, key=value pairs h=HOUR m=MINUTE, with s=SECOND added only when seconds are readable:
h=11 m=6
